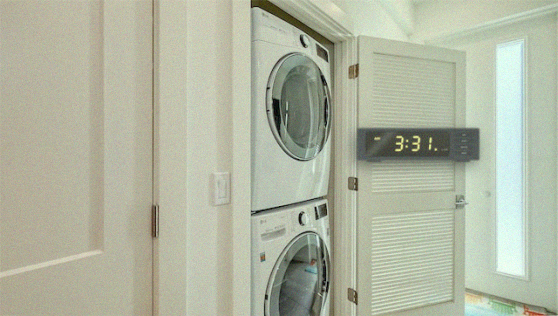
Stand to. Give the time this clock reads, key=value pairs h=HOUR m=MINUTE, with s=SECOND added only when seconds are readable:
h=3 m=31
